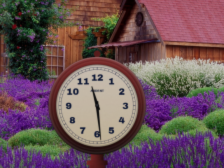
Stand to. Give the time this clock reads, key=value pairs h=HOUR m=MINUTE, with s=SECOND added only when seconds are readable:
h=11 m=29
